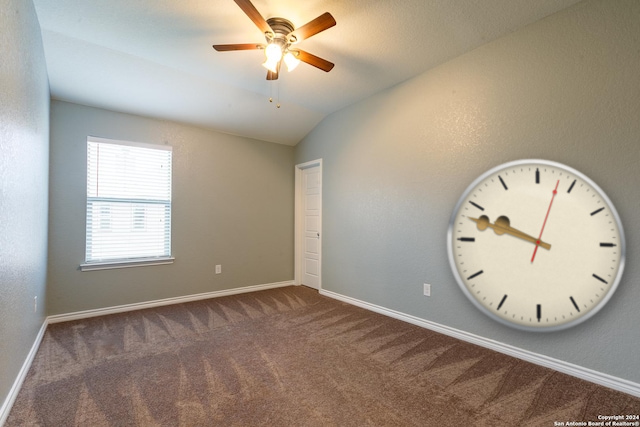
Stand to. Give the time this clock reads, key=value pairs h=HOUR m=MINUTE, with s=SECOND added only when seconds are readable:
h=9 m=48 s=3
